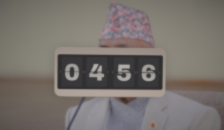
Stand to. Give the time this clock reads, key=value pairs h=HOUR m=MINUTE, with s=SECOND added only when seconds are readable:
h=4 m=56
